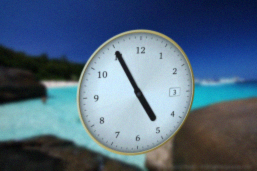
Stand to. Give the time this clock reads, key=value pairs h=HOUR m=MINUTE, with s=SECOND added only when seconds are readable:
h=4 m=55
